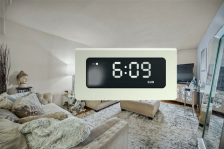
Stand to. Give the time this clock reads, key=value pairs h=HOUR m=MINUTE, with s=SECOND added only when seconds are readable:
h=6 m=9
